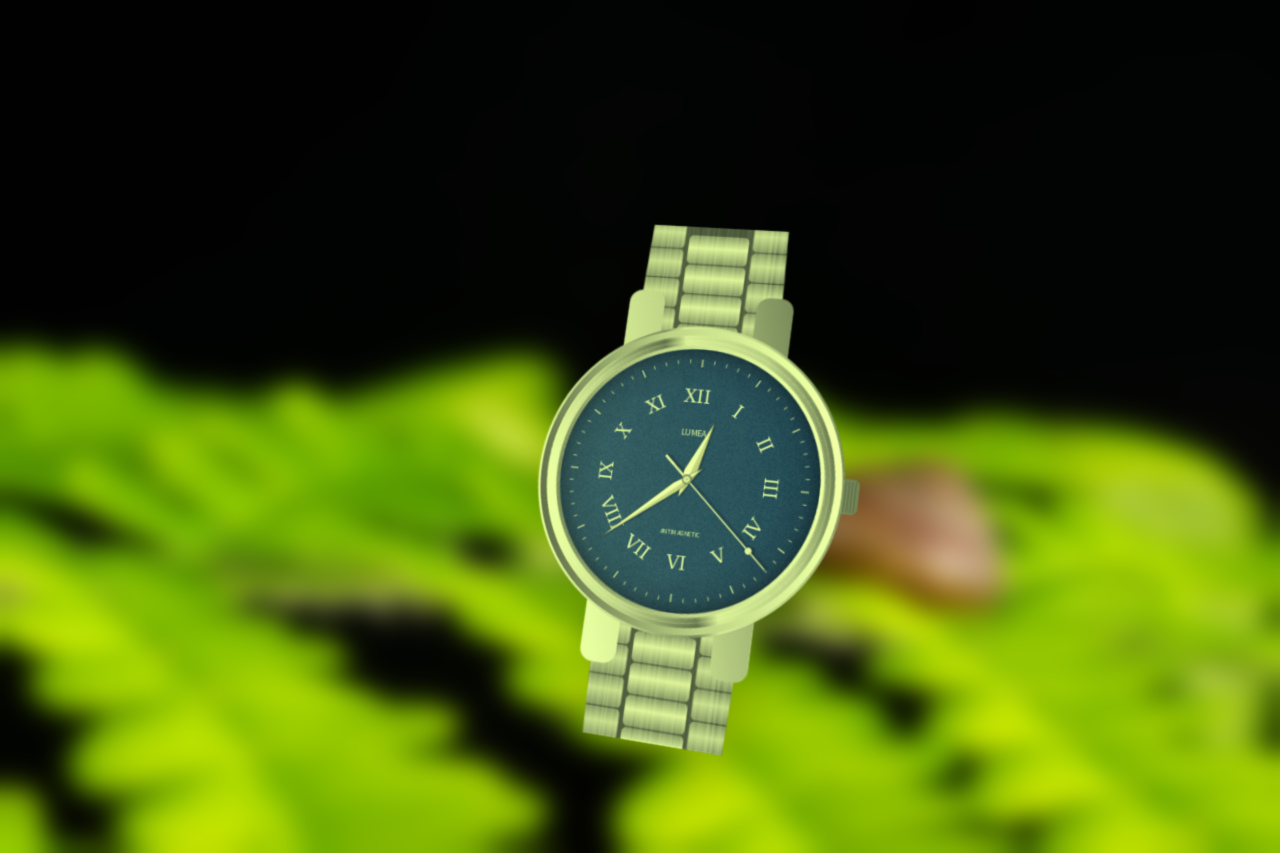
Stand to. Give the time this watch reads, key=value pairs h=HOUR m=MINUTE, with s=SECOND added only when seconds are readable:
h=12 m=38 s=22
